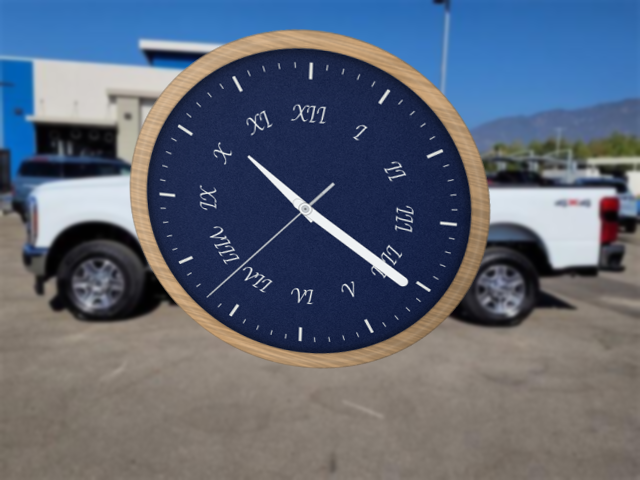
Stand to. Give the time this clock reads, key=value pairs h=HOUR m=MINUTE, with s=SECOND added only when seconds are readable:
h=10 m=20 s=37
